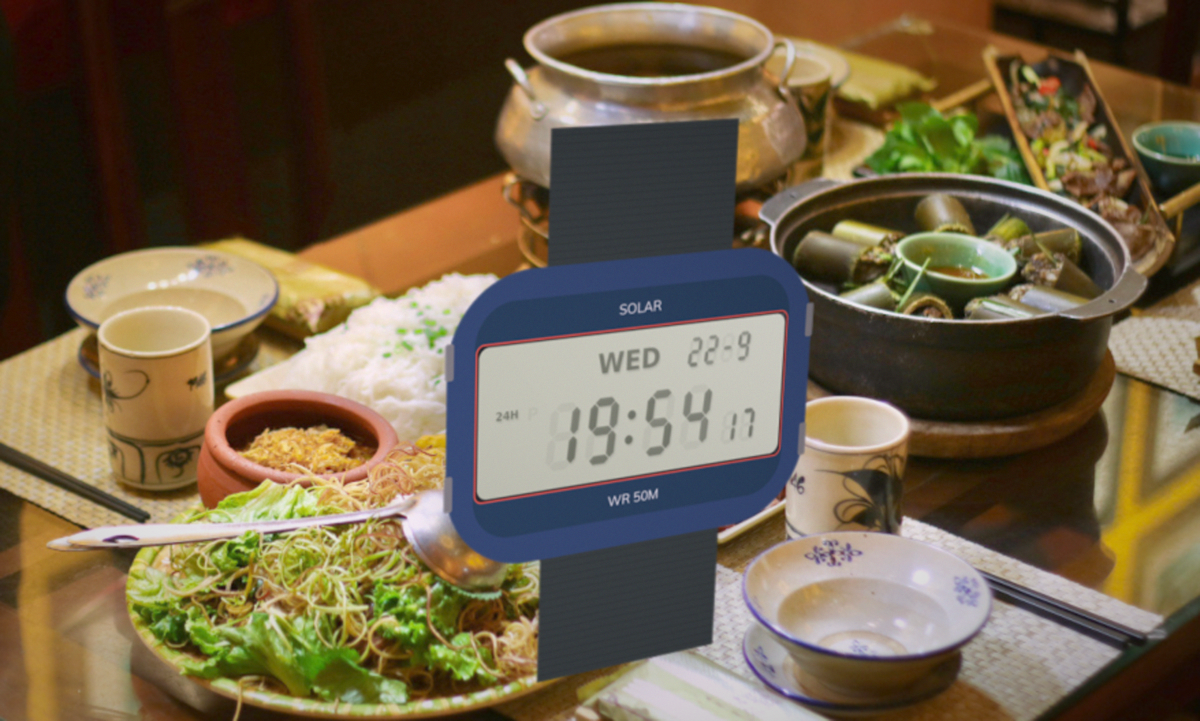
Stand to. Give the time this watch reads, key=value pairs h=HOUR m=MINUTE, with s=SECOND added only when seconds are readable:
h=19 m=54 s=17
